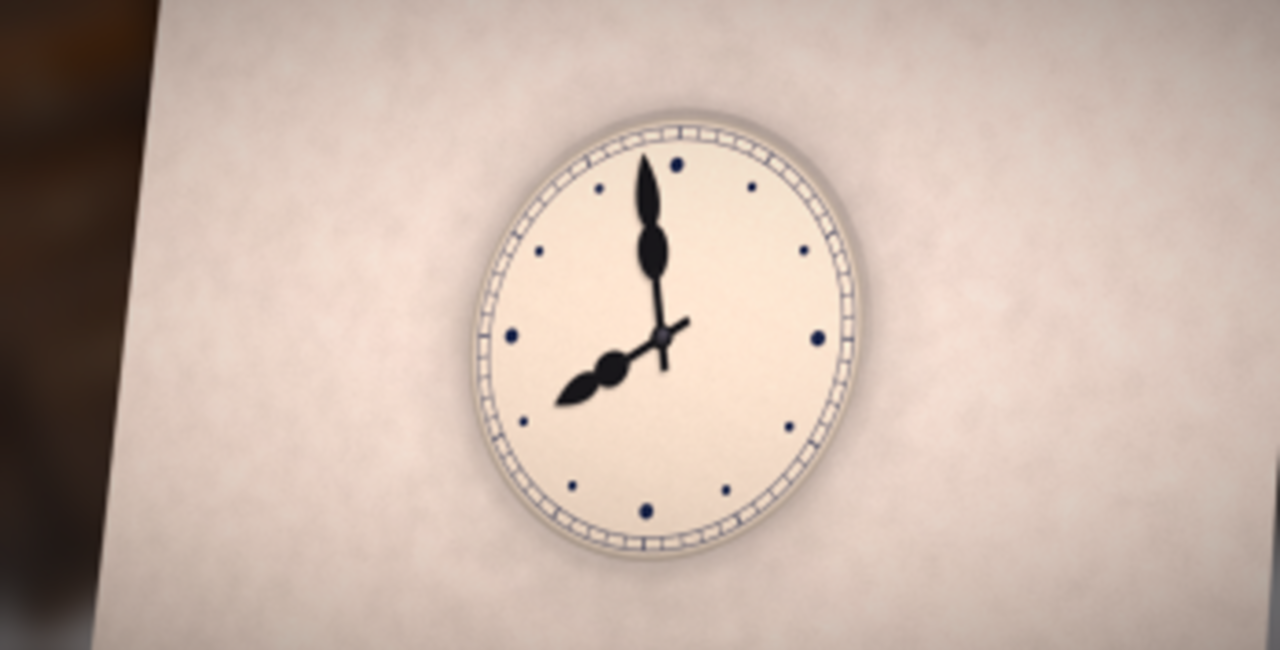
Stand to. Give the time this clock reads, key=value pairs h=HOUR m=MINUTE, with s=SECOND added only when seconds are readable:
h=7 m=58
